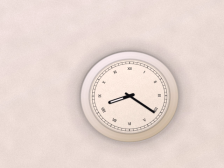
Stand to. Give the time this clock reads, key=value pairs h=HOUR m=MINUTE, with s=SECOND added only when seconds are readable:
h=8 m=21
